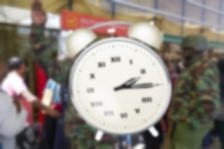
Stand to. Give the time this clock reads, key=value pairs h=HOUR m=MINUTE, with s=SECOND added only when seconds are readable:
h=2 m=15
